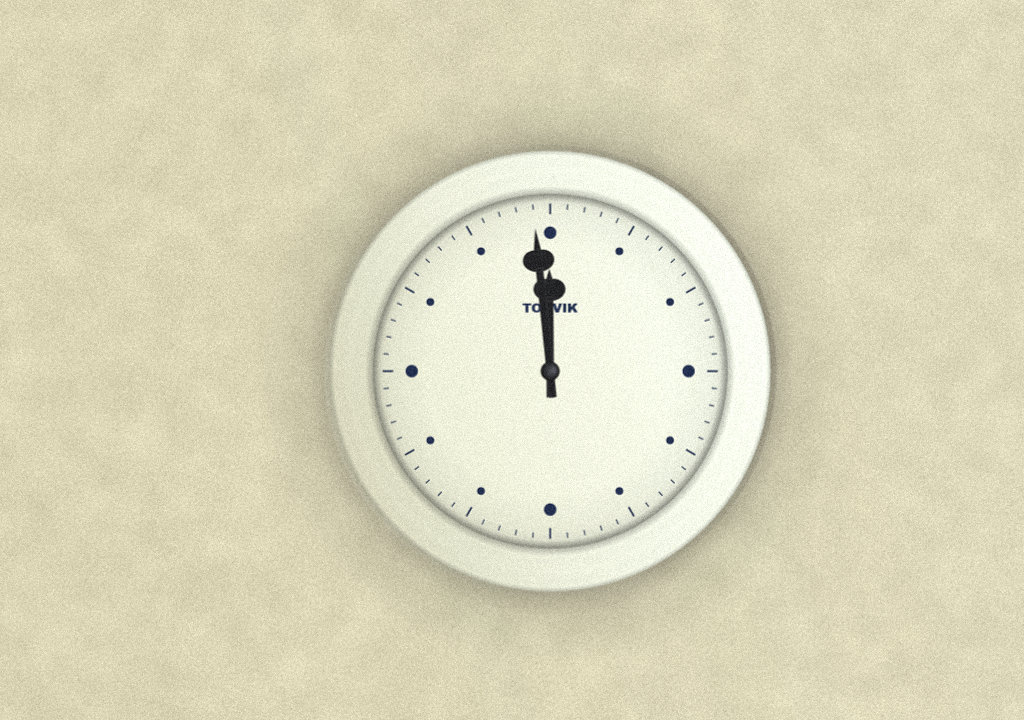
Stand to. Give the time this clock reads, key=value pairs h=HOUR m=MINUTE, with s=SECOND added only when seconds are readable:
h=11 m=59
